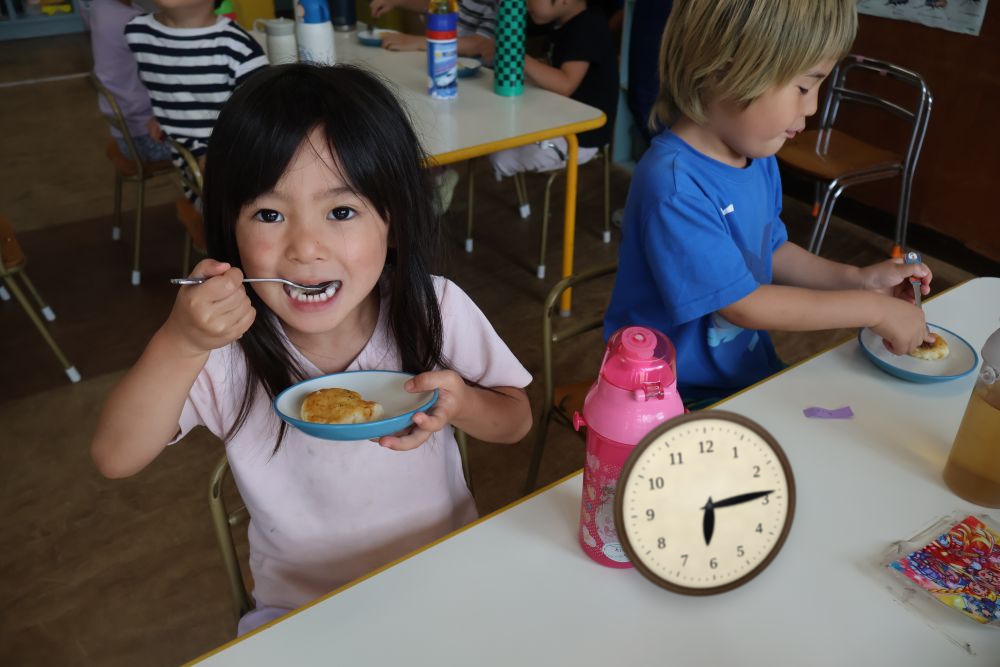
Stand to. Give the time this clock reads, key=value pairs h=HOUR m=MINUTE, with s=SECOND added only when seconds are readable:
h=6 m=14
